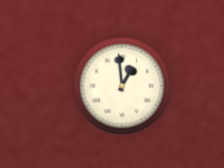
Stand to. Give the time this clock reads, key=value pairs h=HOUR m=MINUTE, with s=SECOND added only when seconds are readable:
h=12 m=59
